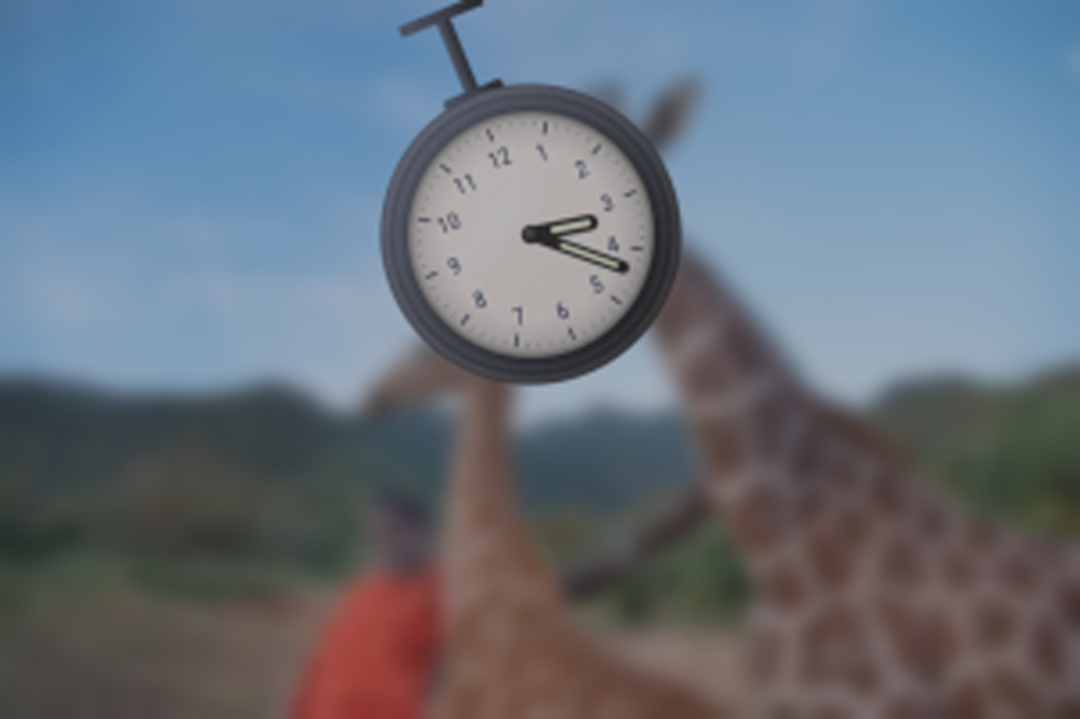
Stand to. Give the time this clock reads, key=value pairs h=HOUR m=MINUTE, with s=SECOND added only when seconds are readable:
h=3 m=22
